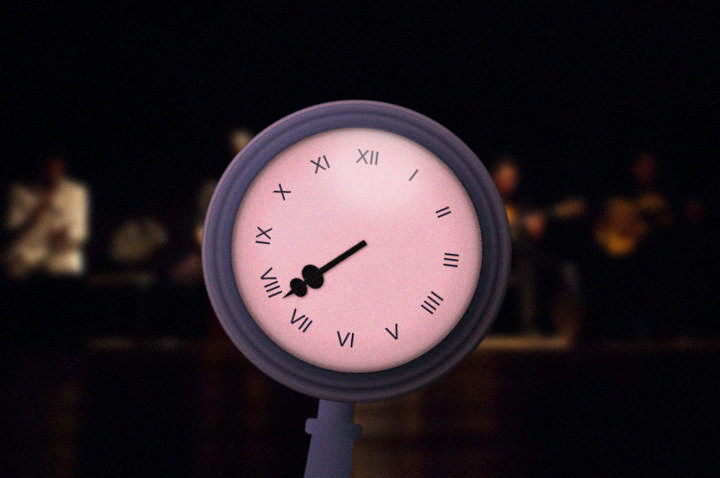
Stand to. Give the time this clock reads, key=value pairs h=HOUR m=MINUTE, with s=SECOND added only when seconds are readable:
h=7 m=38
